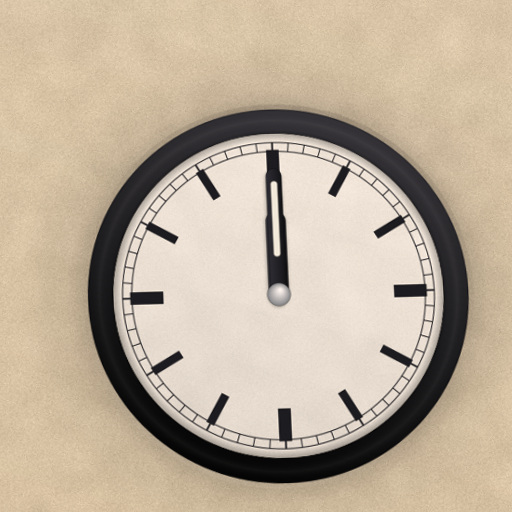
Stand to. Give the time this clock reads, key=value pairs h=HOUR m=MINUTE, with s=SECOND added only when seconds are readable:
h=12 m=0
